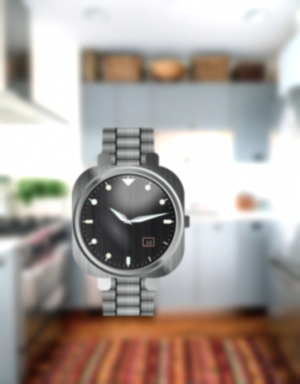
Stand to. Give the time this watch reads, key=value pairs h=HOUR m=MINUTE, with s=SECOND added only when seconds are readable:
h=10 m=13
